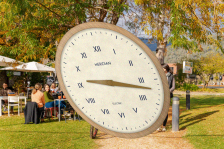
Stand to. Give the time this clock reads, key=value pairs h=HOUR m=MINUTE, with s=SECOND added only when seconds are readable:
h=9 m=17
